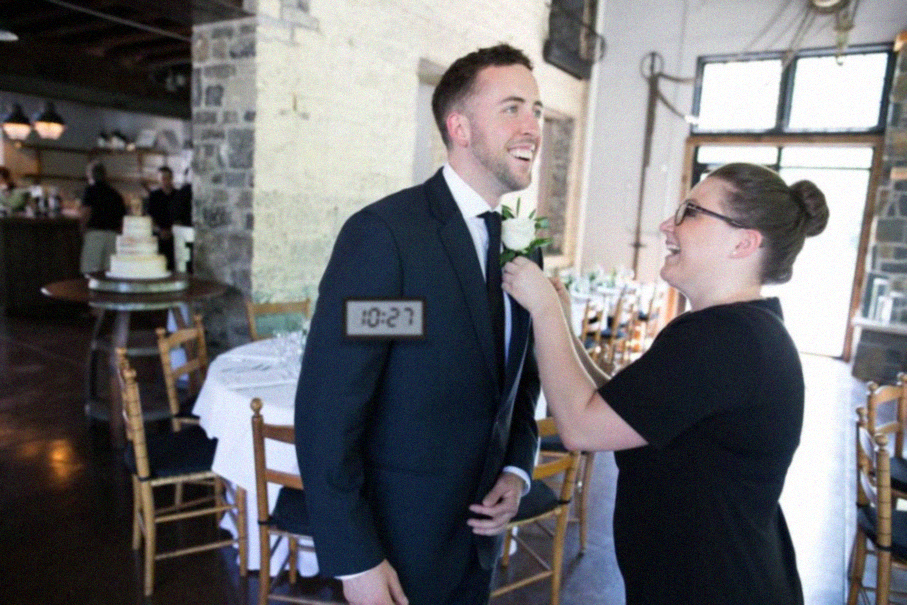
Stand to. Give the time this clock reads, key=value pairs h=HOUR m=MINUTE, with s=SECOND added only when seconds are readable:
h=10 m=27
